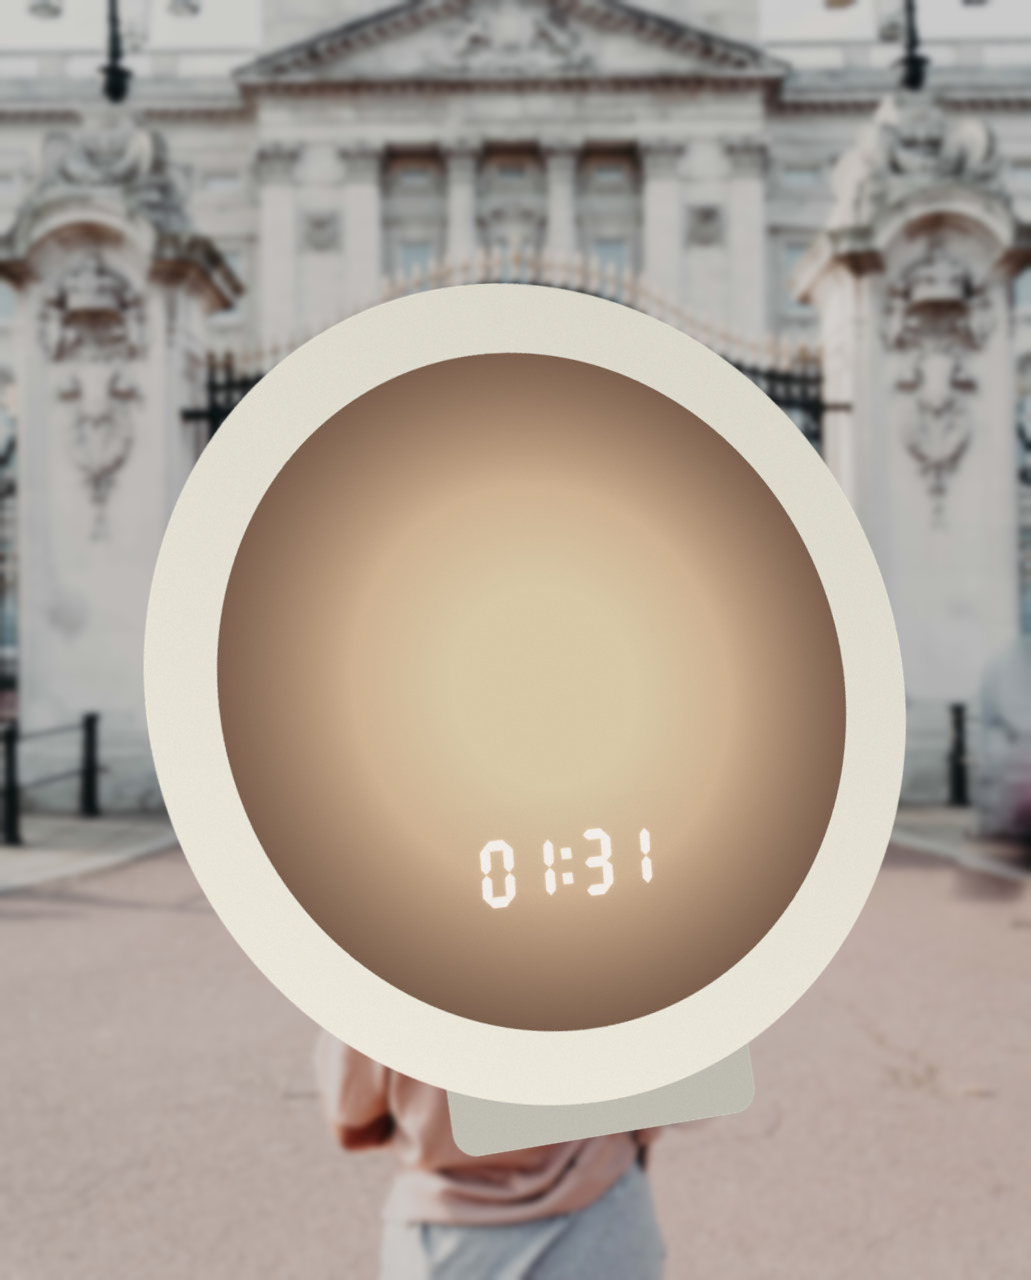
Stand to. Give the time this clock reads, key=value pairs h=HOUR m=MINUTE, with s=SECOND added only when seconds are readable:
h=1 m=31
